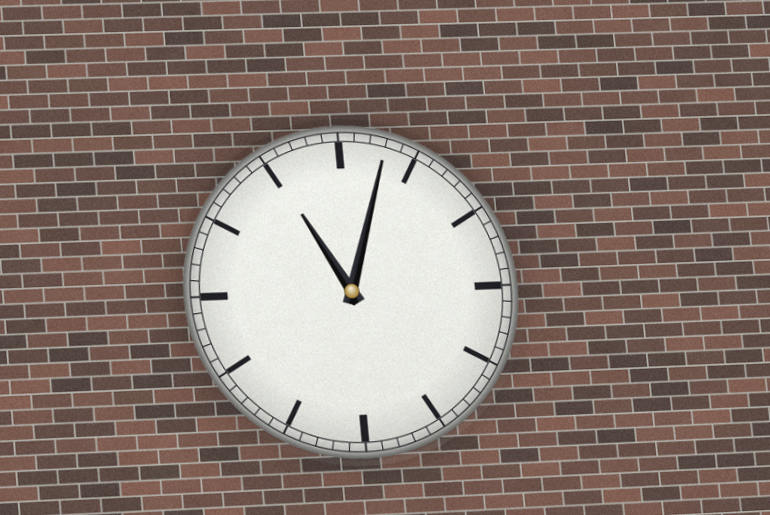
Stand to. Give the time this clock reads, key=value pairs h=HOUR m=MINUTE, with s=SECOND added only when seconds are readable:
h=11 m=3
